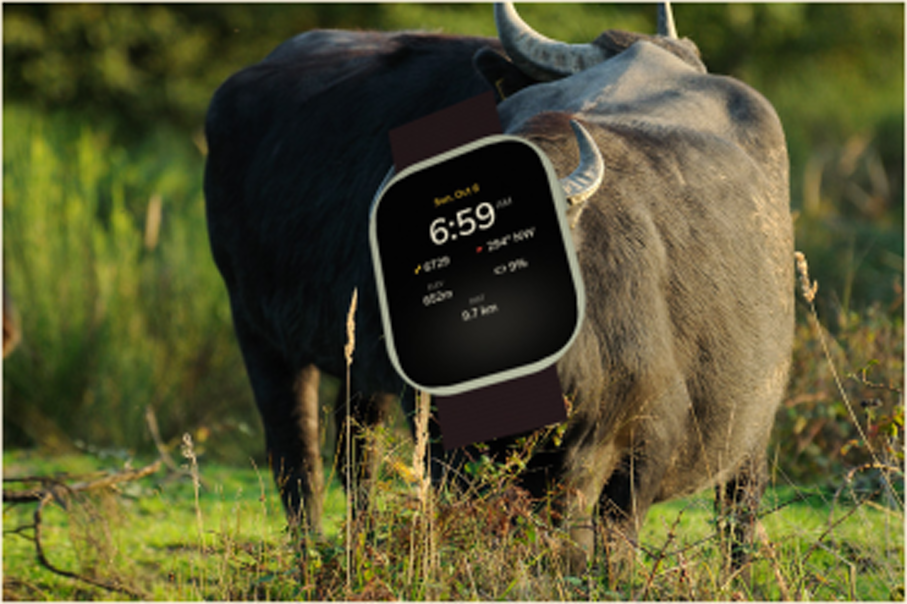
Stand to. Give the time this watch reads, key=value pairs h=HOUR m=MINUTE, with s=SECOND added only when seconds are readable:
h=6 m=59
